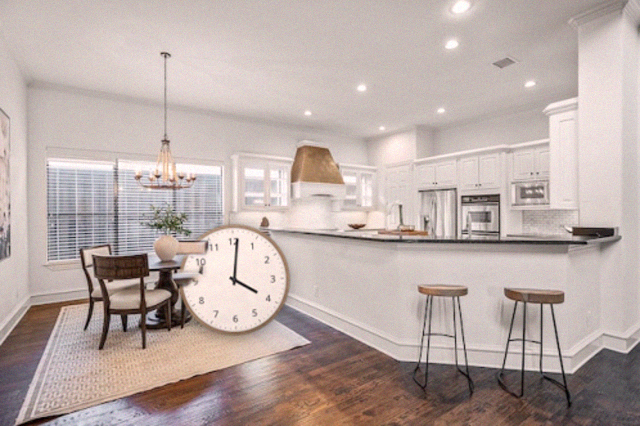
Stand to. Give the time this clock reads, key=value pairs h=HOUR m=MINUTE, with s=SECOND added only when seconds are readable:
h=4 m=1
